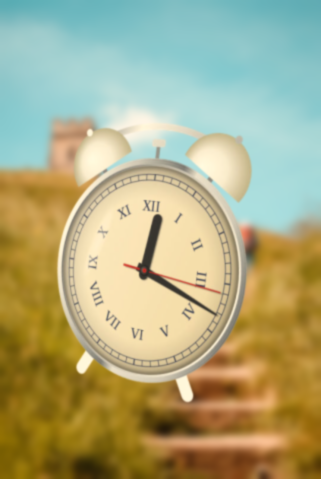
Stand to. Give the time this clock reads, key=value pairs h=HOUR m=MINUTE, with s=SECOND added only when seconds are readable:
h=12 m=18 s=16
